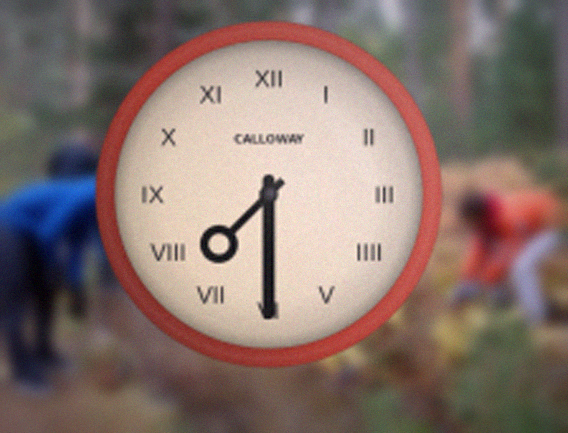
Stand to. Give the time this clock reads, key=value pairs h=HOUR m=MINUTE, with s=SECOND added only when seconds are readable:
h=7 m=30
